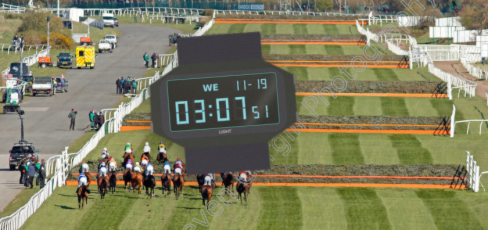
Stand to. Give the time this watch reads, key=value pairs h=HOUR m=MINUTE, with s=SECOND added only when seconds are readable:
h=3 m=7 s=51
